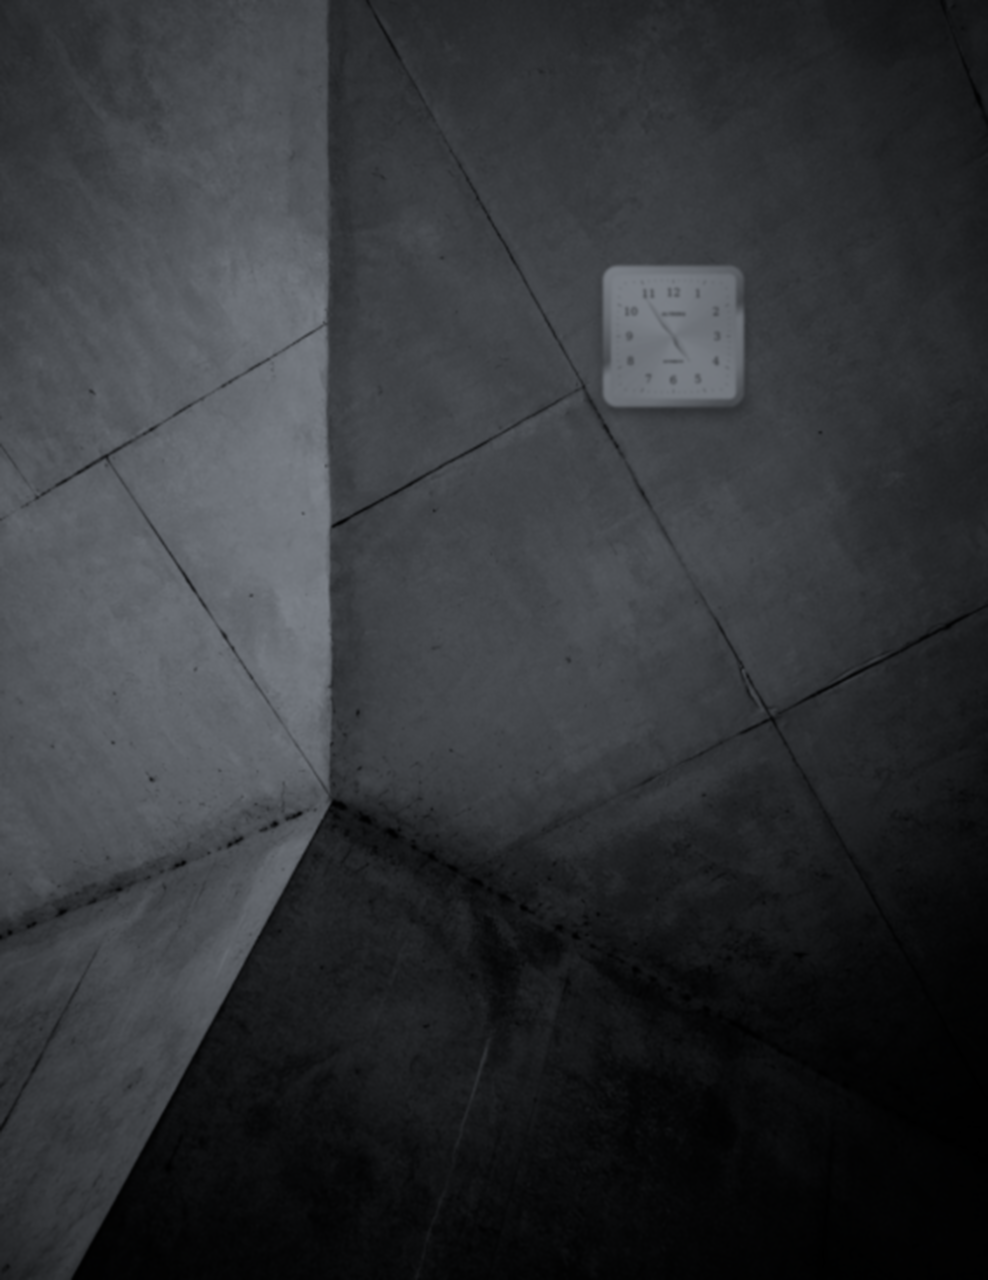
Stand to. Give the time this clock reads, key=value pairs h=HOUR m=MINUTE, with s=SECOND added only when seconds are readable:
h=4 m=54
